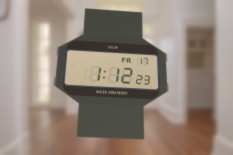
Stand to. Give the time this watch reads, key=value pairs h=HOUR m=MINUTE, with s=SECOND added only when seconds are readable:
h=1 m=12 s=23
